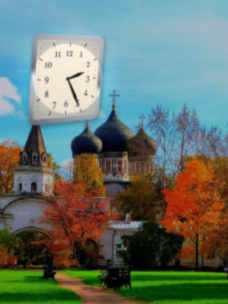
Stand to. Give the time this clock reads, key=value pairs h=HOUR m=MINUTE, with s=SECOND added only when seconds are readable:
h=2 m=25
